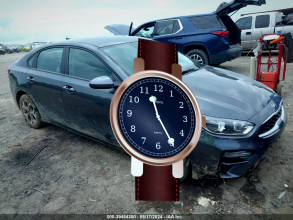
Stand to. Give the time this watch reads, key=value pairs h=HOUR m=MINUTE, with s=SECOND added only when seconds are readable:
h=11 m=25
